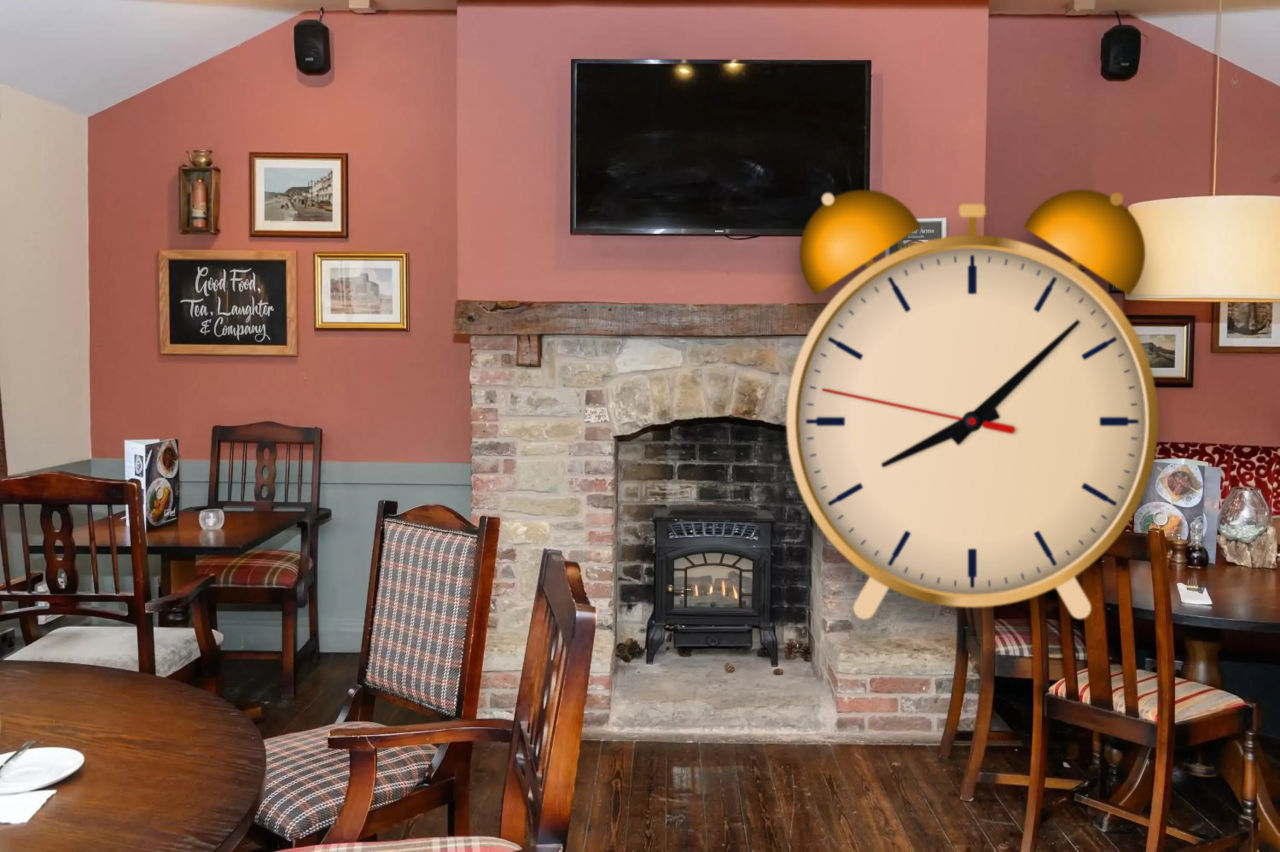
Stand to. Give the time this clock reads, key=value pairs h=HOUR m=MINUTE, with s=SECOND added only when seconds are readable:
h=8 m=7 s=47
